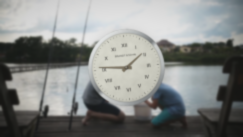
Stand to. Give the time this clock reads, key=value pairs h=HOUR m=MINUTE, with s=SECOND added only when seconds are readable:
h=1 m=46
